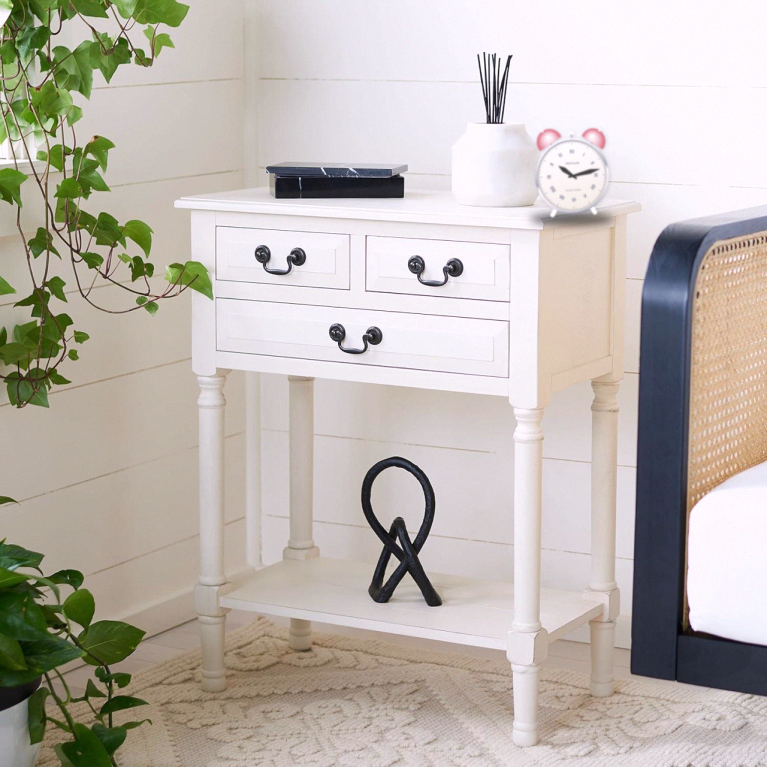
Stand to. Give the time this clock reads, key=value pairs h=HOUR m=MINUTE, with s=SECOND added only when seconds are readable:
h=10 m=13
